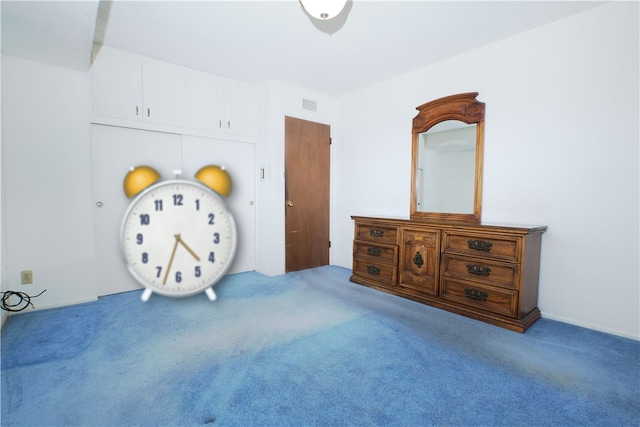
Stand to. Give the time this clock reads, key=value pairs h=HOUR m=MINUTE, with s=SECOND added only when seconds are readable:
h=4 m=33
